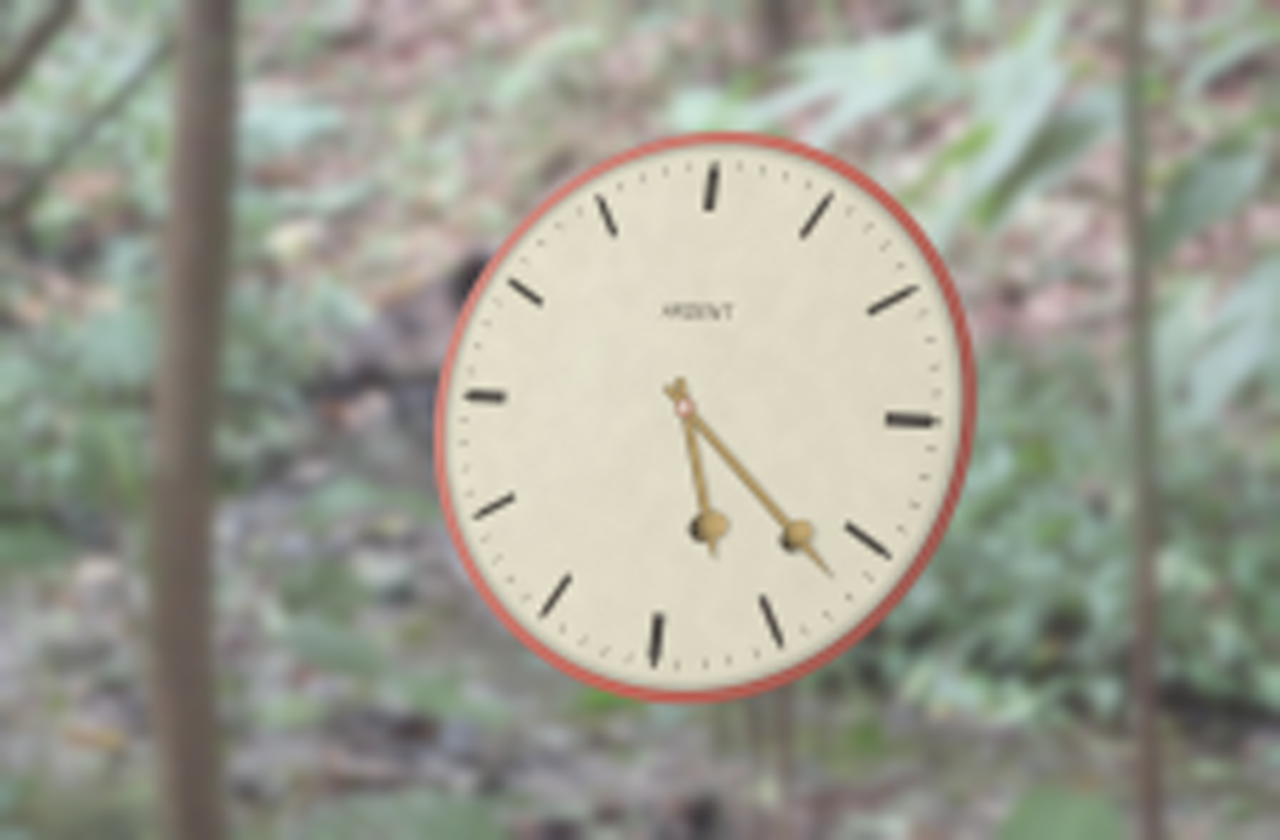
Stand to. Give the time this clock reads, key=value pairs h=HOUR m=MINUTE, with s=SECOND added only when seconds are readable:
h=5 m=22
